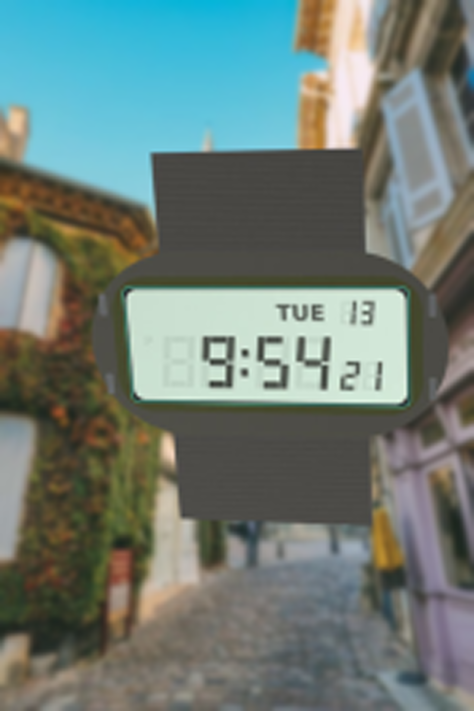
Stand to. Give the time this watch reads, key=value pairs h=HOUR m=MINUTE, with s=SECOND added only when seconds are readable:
h=9 m=54 s=21
